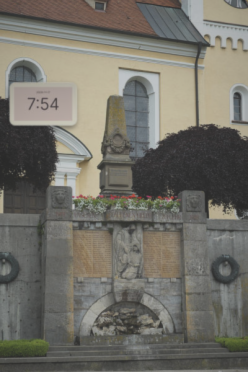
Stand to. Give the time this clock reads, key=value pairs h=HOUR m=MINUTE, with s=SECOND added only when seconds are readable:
h=7 m=54
